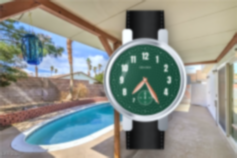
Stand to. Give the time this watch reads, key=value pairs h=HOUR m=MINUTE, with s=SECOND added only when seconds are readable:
h=7 m=25
